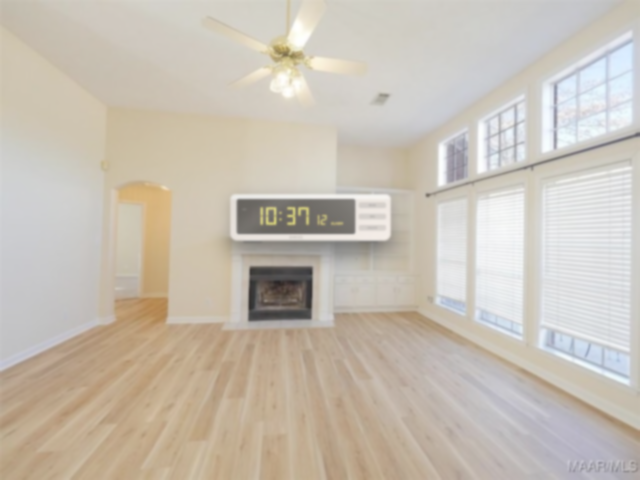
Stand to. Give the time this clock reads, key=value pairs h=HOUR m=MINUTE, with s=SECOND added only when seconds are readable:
h=10 m=37
